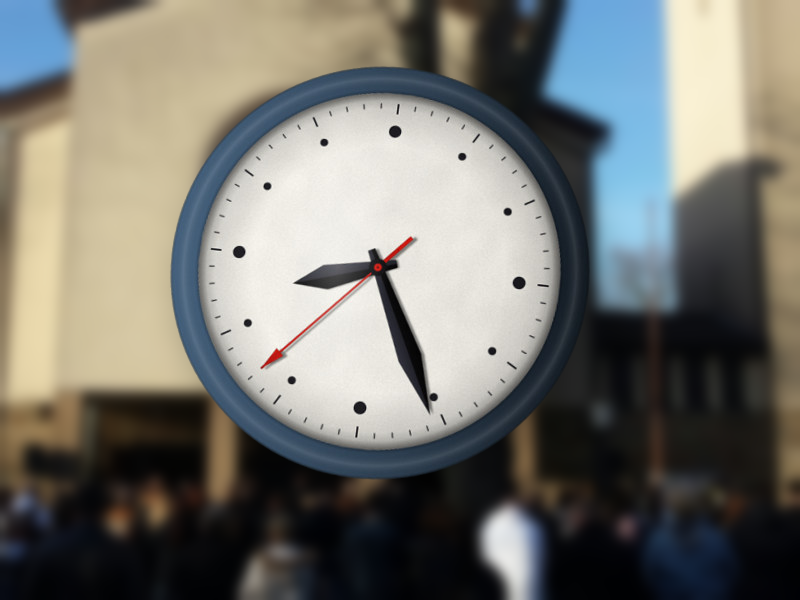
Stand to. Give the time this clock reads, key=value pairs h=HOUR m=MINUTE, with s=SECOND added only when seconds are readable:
h=8 m=25 s=37
